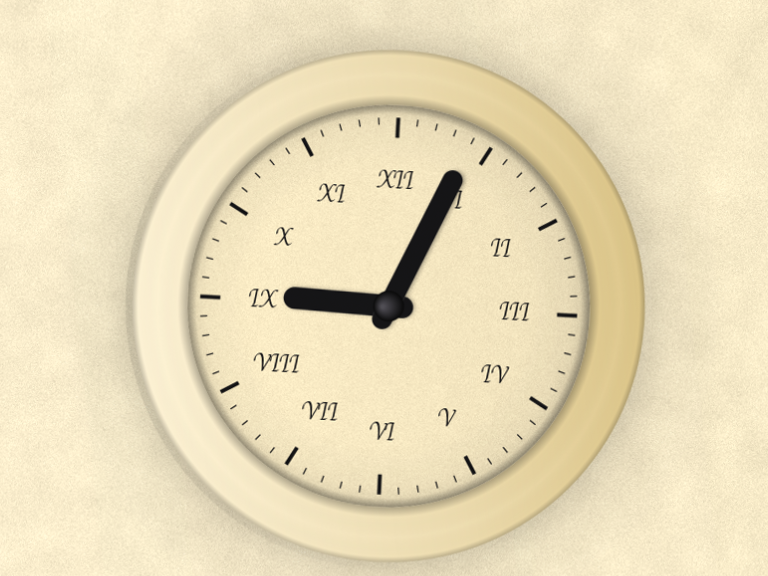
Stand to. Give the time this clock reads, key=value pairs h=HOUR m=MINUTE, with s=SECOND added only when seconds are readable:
h=9 m=4
